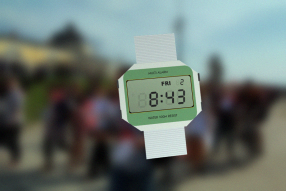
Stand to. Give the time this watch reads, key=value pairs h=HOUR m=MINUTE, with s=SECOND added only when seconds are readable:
h=8 m=43
